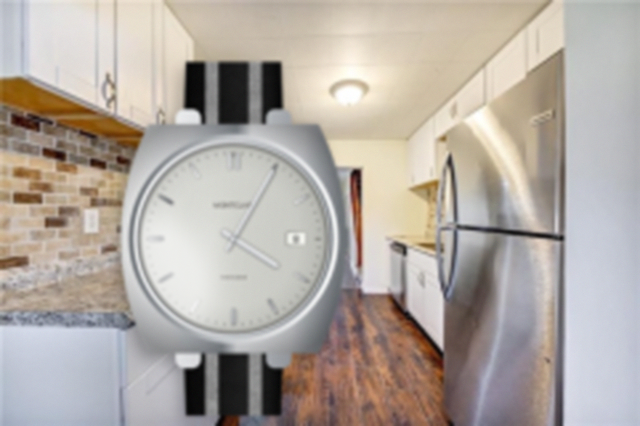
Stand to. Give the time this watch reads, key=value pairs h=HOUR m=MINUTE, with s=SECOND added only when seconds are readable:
h=4 m=5
